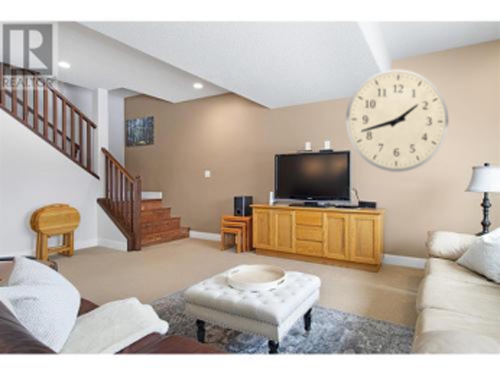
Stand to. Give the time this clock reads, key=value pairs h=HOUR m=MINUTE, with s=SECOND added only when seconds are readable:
h=1 m=42
